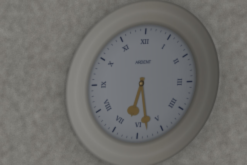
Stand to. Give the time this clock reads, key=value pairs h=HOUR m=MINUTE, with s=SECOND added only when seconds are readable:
h=6 m=28
